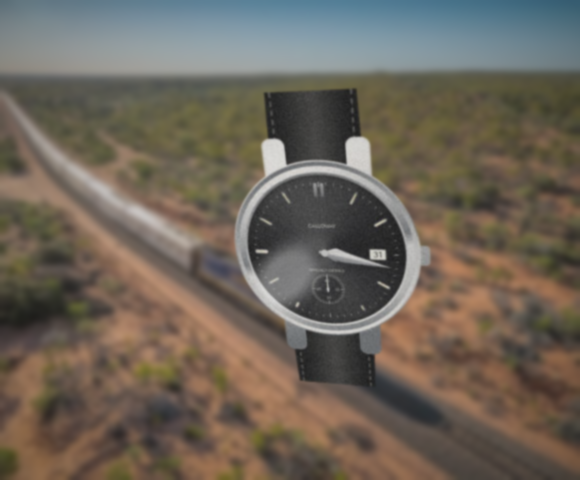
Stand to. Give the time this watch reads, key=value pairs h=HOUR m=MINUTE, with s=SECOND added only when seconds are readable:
h=3 m=17
